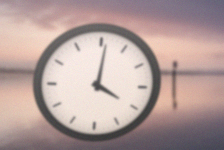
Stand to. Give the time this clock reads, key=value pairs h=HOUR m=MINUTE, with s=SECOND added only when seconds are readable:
h=4 m=1
